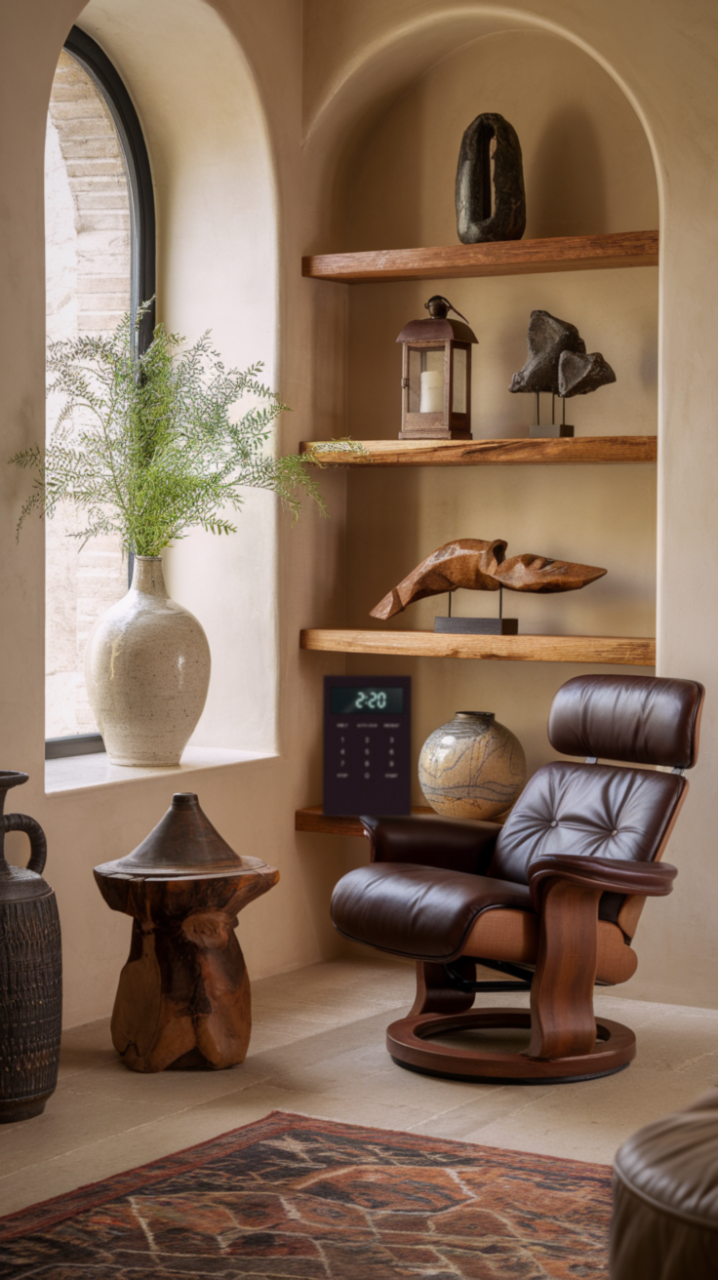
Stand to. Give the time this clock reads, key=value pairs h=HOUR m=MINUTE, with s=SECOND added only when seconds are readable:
h=2 m=20
